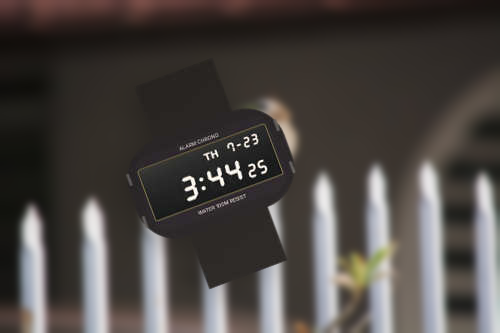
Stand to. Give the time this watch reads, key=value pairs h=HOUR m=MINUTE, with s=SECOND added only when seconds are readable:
h=3 m=44 s=25
